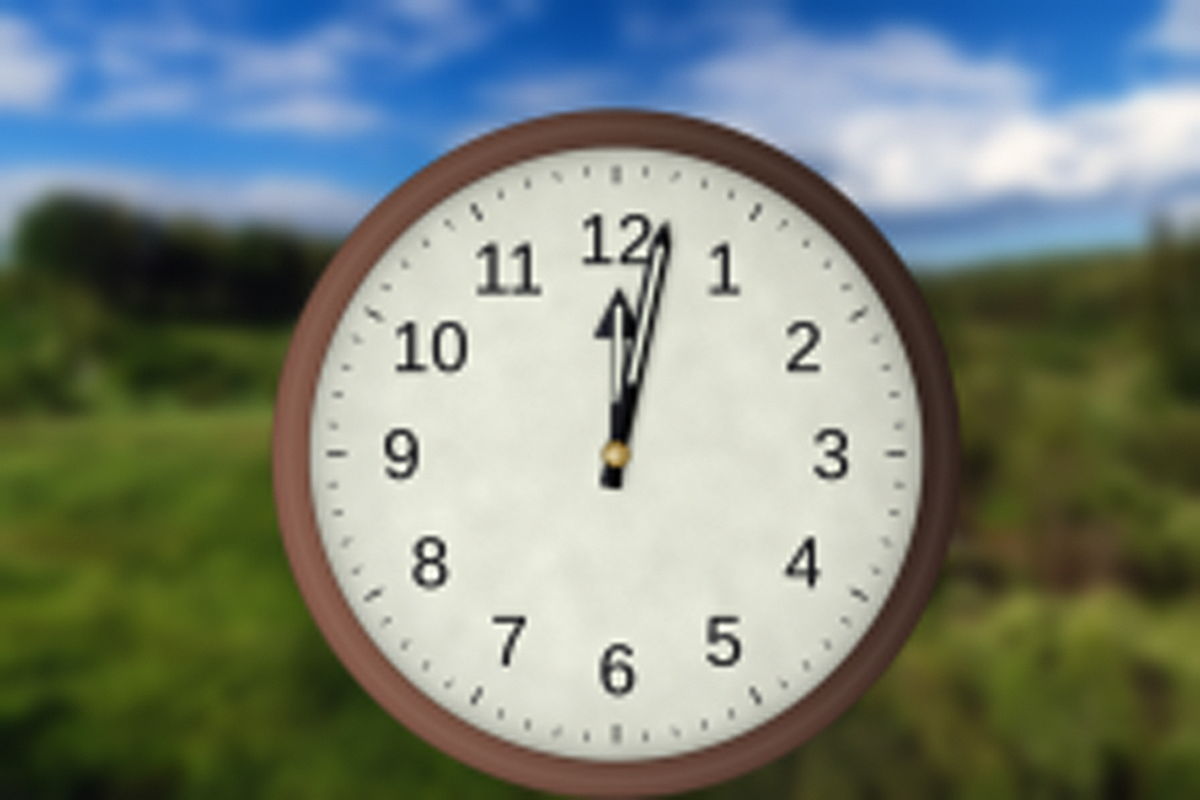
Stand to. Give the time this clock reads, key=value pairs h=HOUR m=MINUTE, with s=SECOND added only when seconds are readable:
h=12 m=2
